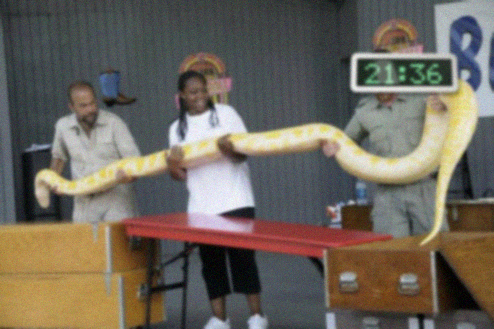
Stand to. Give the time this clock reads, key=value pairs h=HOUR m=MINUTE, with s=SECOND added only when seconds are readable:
h=21 m=36
